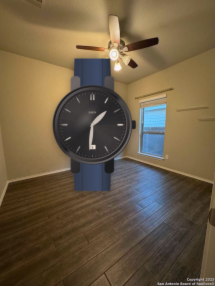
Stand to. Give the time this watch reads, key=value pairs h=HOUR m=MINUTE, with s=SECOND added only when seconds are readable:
h=1 m=31
